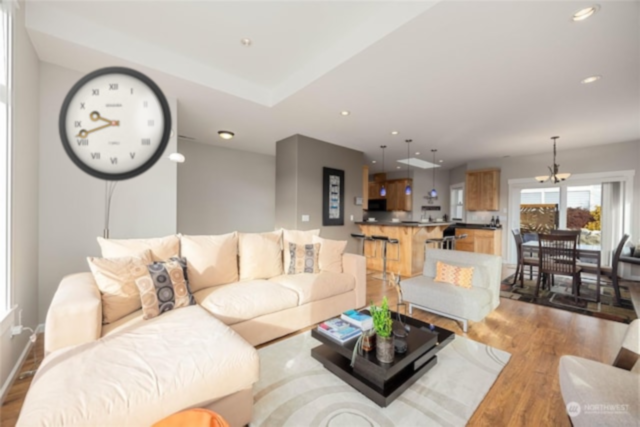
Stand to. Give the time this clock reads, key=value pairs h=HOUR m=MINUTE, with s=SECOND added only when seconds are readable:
h=9 m=42
